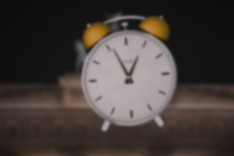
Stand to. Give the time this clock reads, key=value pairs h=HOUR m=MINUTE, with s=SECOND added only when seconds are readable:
h=12 m=56
